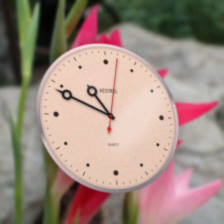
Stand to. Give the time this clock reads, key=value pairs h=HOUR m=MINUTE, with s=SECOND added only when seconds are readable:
h=10 m=49 s=2
